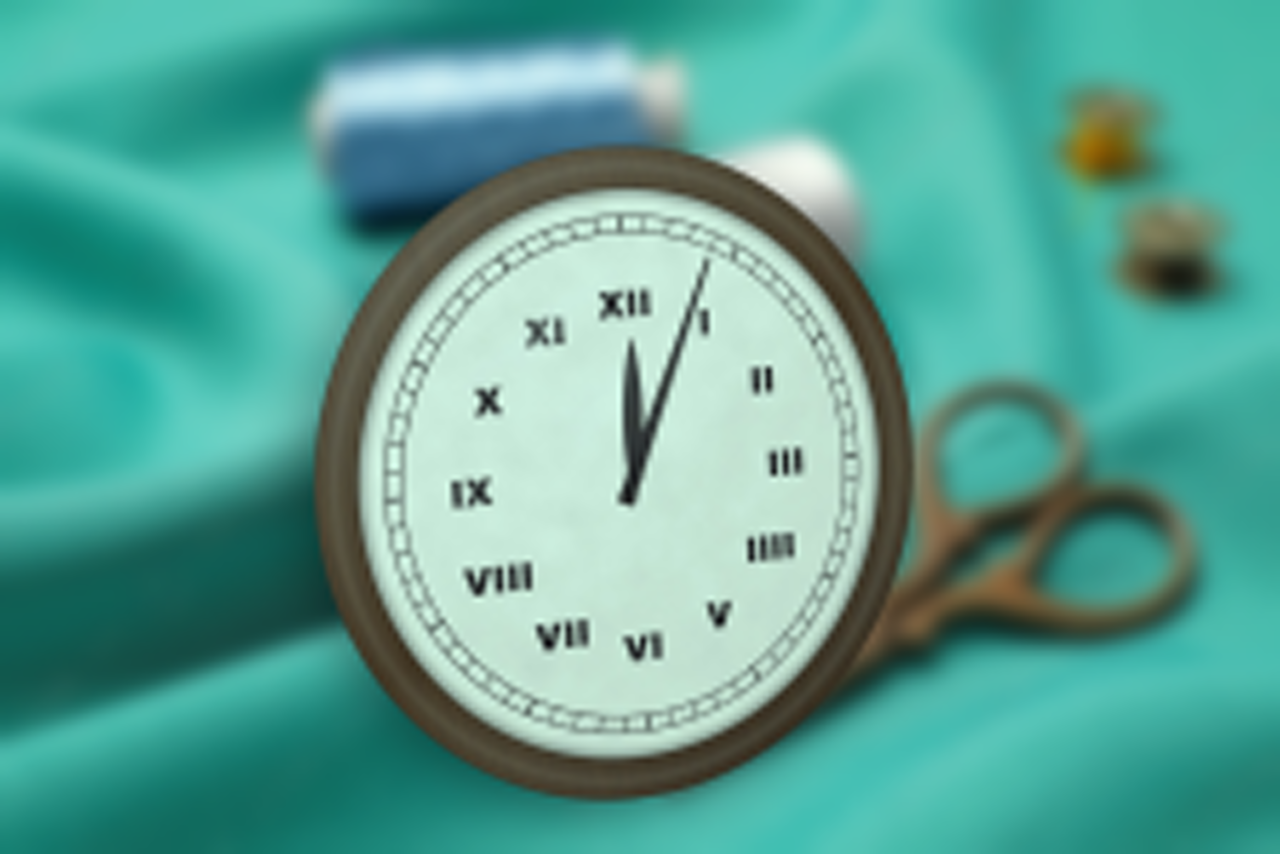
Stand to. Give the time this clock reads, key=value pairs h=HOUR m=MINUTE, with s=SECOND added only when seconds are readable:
h=12 m=4
